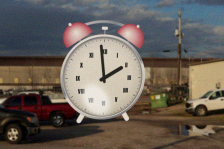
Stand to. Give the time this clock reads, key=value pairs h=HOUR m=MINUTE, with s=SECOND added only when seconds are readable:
h=1 m=59
